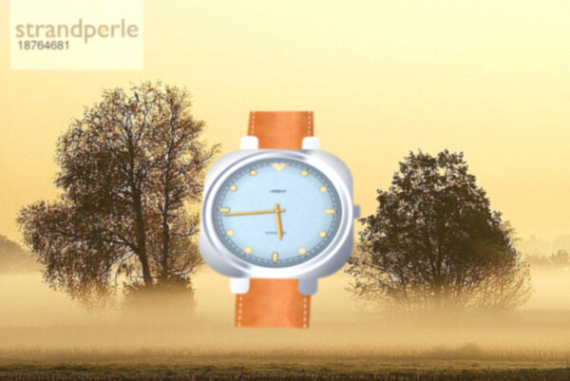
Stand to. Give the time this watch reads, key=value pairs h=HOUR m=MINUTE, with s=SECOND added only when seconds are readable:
h=5 m=44
